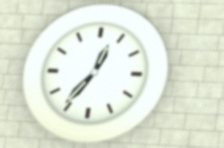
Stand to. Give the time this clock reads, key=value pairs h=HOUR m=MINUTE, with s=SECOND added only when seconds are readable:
h=12 m=36
